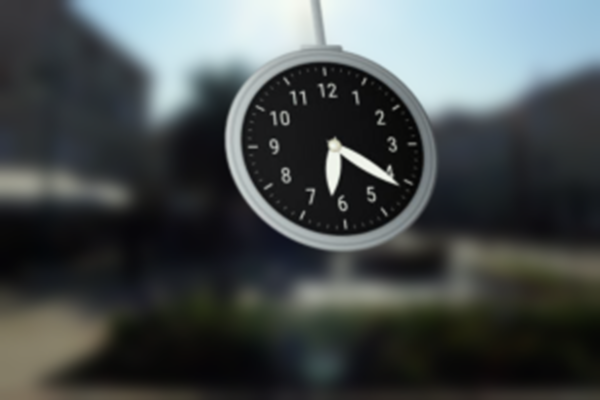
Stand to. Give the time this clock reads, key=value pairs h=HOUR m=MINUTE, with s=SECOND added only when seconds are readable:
h=6 m=21
